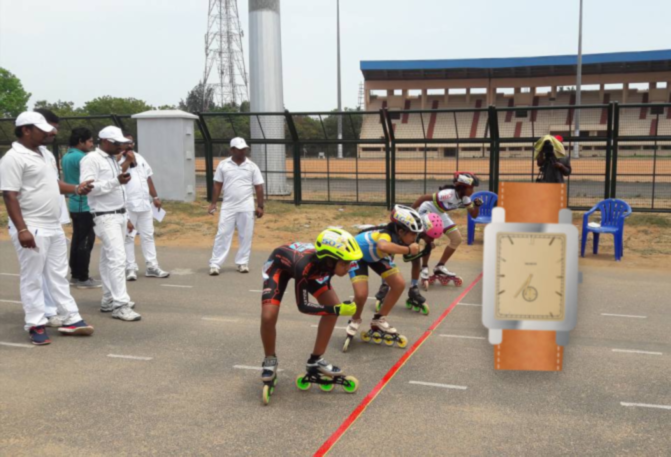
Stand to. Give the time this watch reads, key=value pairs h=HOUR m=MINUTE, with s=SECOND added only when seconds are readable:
h=6 m=36
